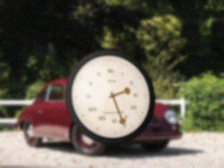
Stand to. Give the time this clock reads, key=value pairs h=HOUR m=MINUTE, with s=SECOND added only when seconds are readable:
h=2 m=27
